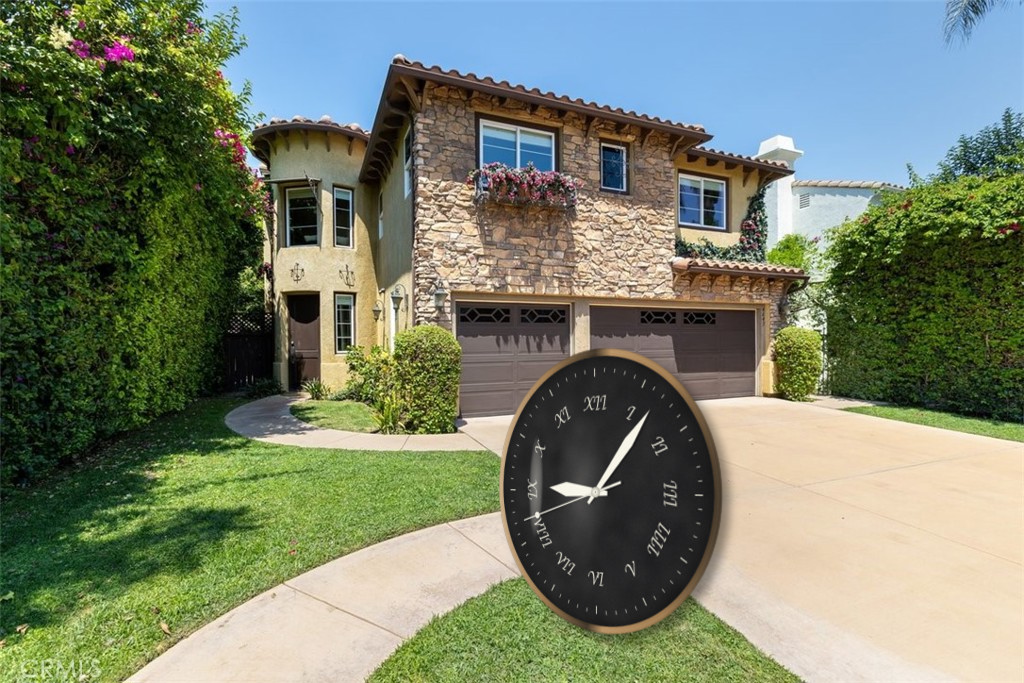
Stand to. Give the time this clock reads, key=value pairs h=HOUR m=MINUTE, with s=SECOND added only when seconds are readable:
h=9 m=6 s=42
